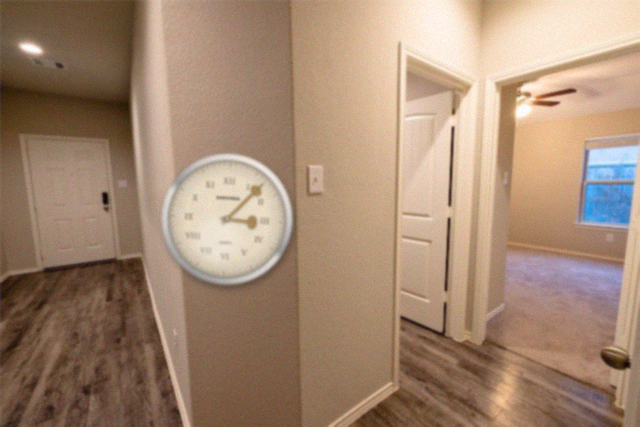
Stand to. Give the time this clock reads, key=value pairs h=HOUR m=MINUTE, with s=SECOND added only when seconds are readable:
h=3 m=7
